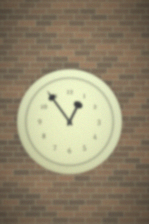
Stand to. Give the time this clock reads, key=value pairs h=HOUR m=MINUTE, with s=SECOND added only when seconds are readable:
h=12 m=54
